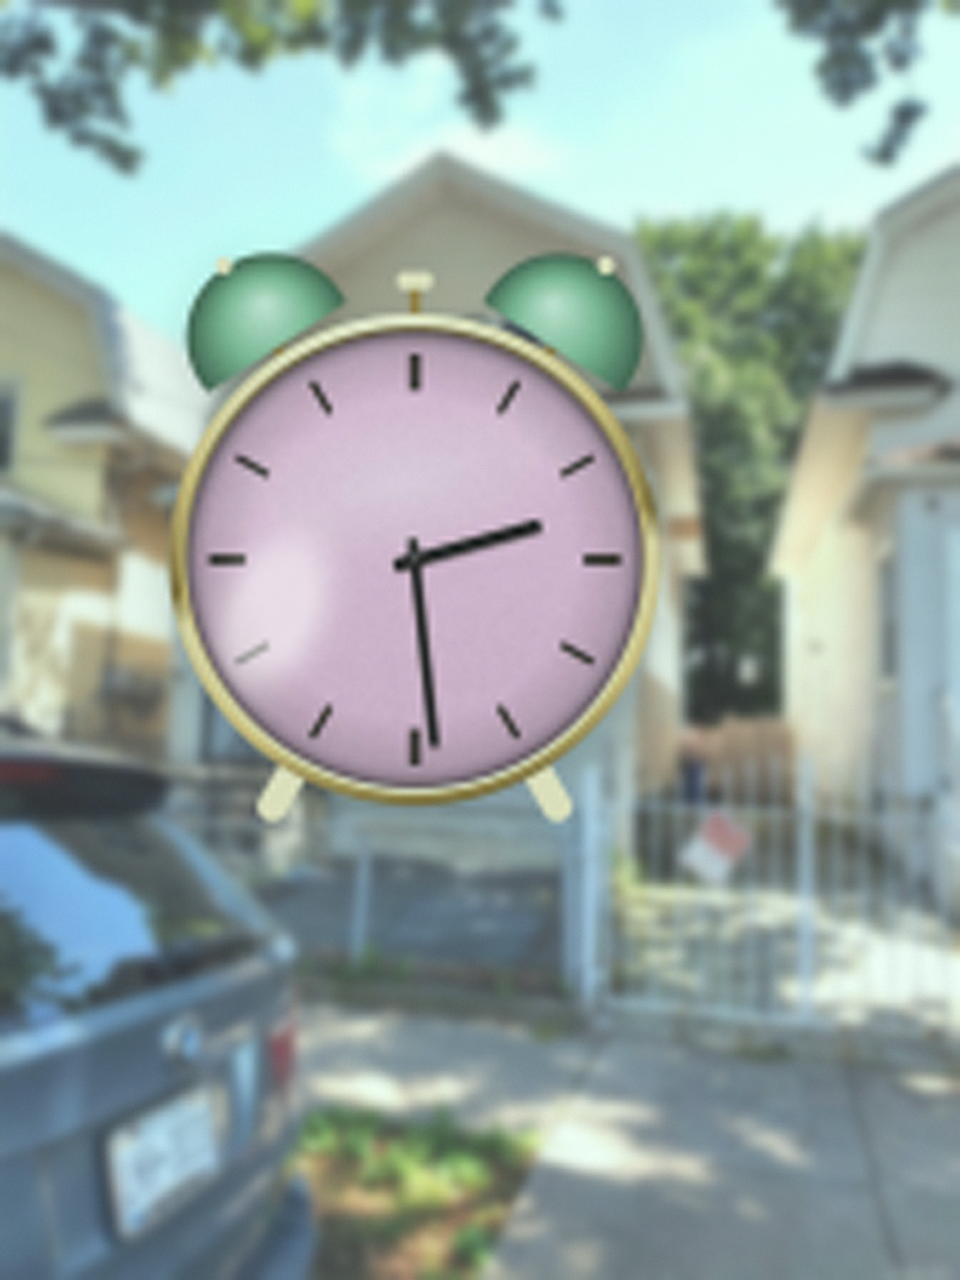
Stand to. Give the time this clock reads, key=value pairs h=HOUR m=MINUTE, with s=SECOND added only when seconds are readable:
h=2 m=29
